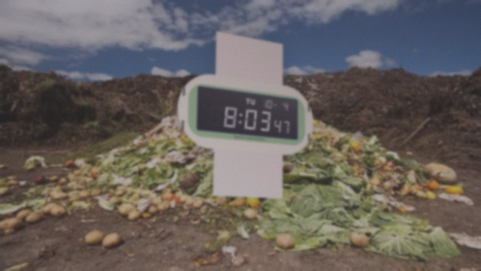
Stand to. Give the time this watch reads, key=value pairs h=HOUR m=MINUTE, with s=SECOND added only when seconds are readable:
h=8 m=3 s=47
